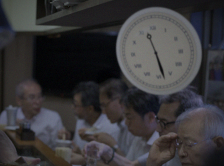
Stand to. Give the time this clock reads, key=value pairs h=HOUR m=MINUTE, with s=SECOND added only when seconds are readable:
h=11 m=28
